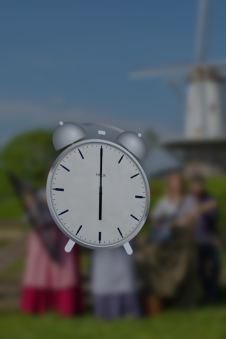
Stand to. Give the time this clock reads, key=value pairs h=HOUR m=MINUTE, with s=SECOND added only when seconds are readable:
h=6 m=0
